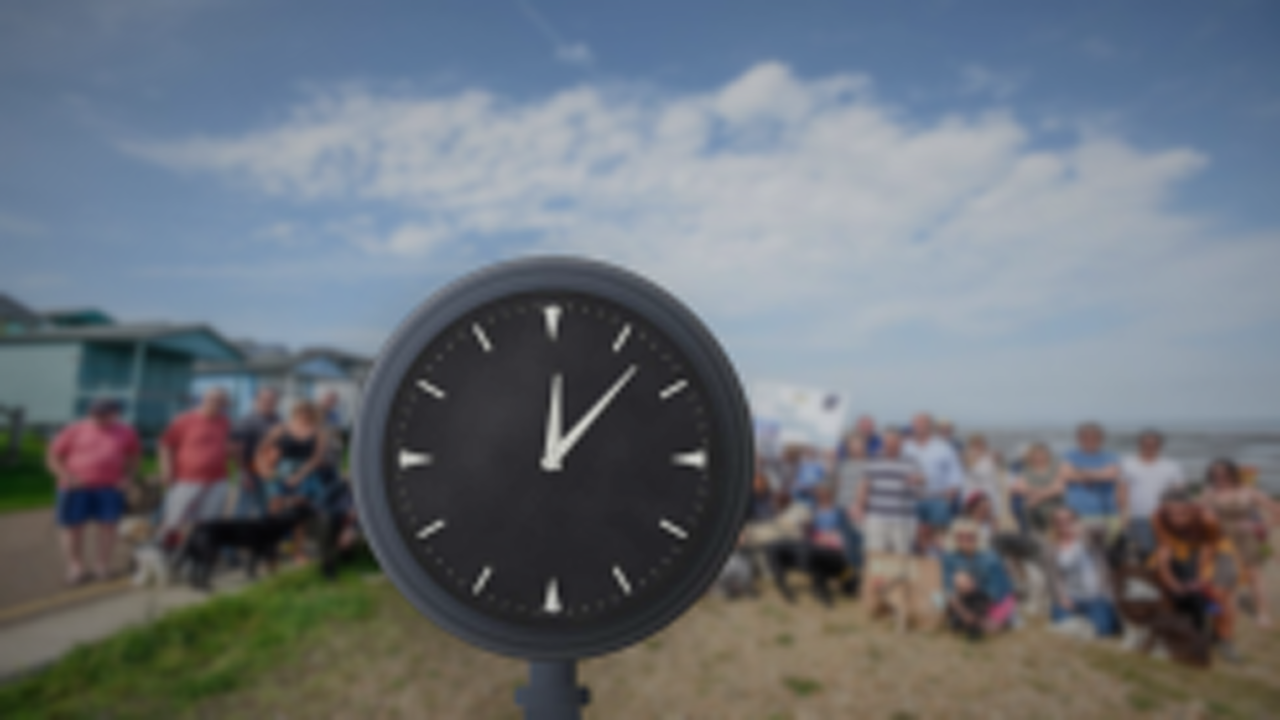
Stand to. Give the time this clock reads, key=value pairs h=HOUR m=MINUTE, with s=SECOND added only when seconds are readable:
h=12 m=7
